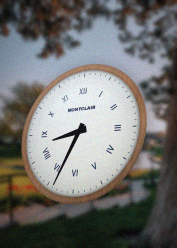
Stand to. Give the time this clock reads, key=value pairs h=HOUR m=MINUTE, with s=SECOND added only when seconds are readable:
h=8 m=34
